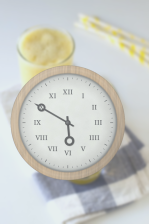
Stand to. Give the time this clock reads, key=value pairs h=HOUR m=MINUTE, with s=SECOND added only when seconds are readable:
h=5 m=50
